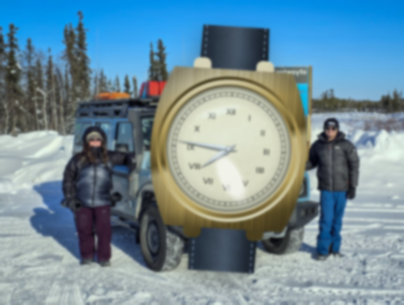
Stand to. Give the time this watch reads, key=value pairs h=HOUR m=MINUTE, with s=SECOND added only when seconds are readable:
h=7 m=46
